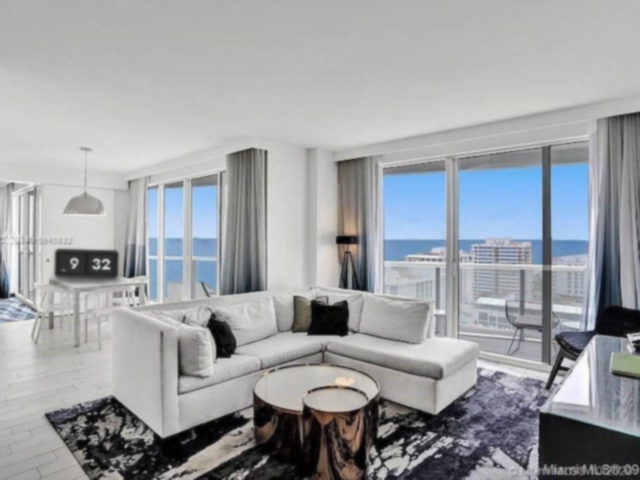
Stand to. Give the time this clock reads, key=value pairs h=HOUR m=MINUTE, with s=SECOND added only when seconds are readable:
h=9 m=32
